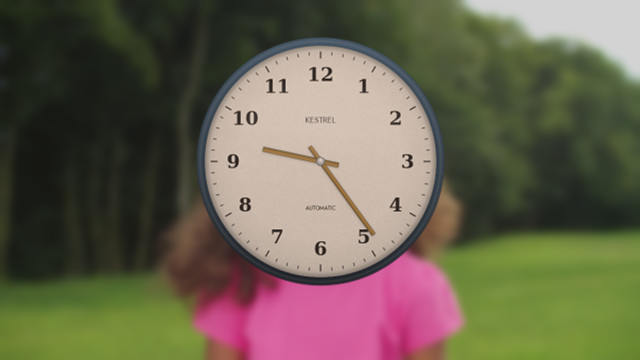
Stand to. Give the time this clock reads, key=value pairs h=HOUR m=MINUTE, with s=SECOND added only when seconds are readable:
h=9 m=24
